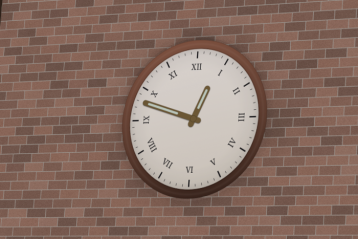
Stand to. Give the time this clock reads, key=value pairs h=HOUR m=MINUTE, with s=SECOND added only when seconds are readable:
h=12 m=48
